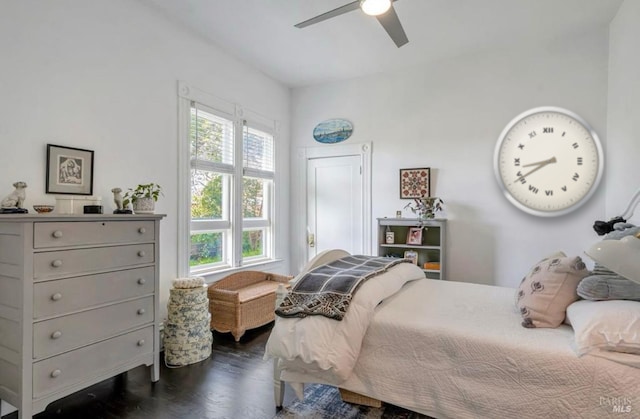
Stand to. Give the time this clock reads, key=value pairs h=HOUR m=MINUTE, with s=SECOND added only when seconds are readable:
h=8 m=40
